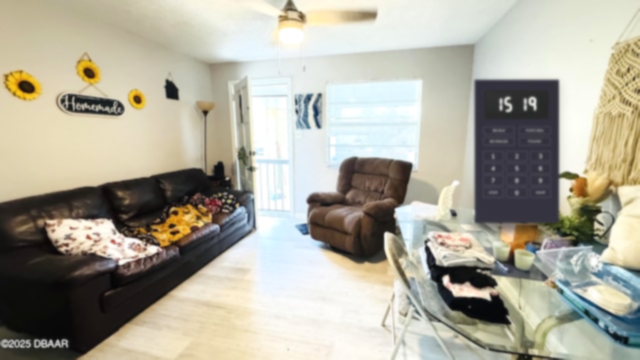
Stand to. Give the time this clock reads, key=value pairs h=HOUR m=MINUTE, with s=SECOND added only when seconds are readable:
h=15 m=19
